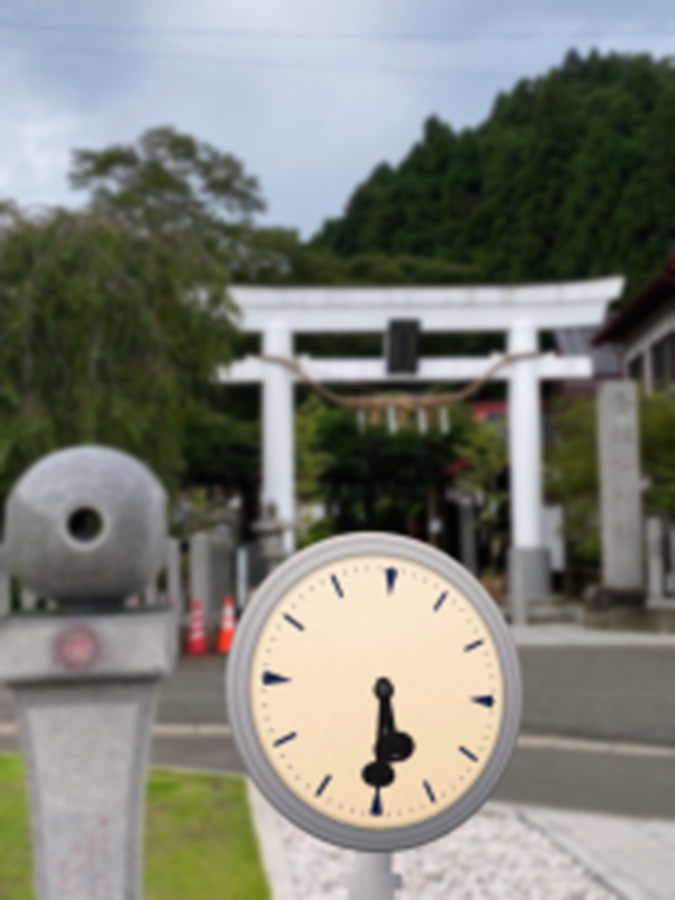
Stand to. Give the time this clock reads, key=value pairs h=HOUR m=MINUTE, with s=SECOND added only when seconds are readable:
h=5 m=30
